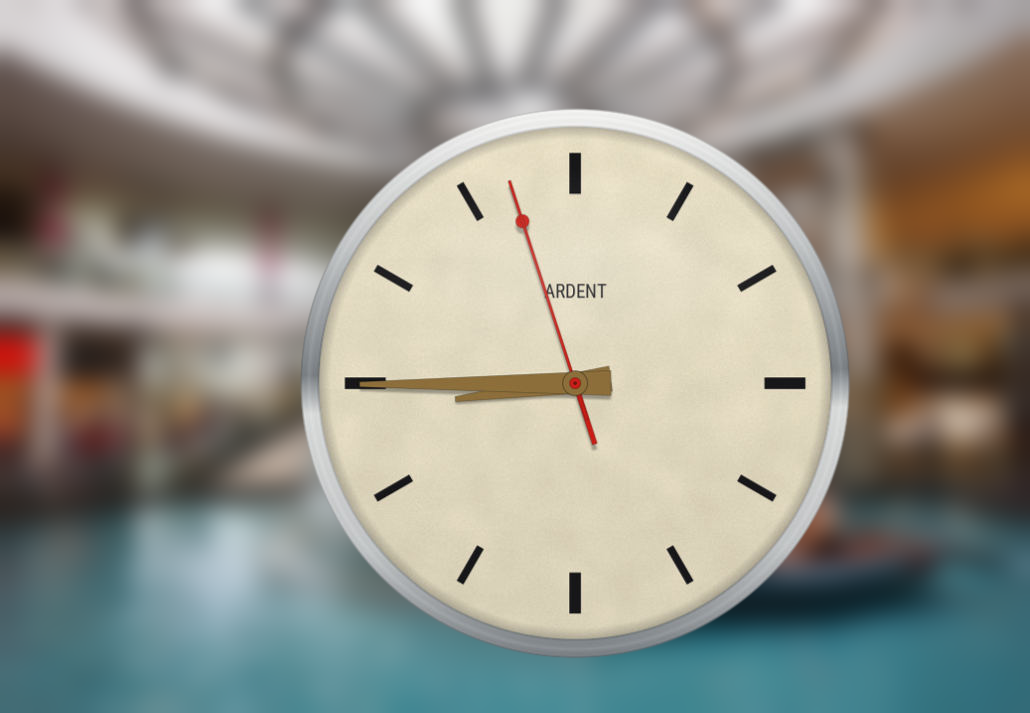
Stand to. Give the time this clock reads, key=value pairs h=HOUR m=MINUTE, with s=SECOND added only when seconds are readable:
h=8 m=44 s=57
